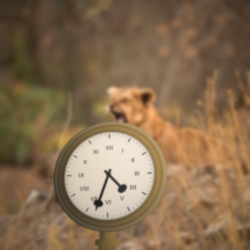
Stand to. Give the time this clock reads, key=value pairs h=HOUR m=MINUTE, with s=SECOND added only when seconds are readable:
h=4 m=33
